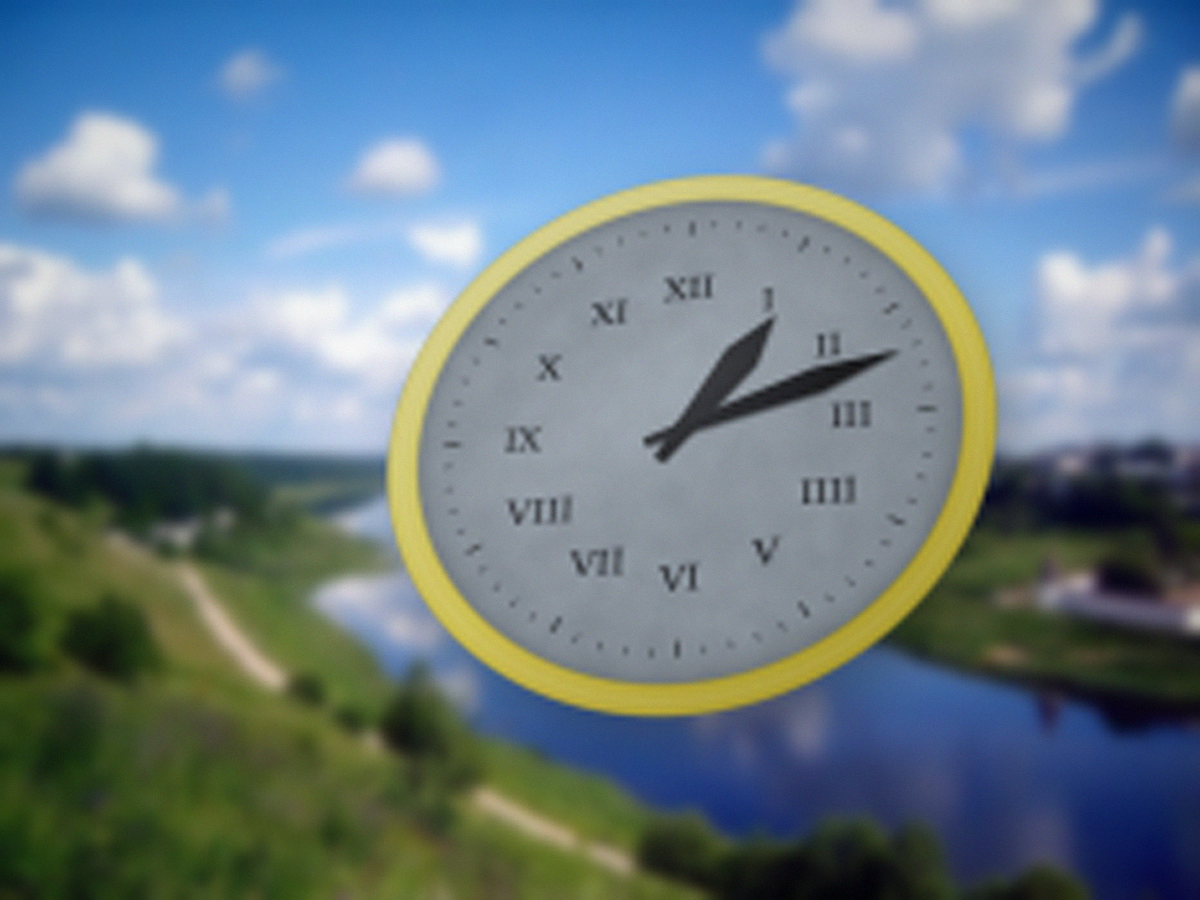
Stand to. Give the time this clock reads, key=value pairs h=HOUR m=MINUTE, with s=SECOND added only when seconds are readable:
h=1 m=12
